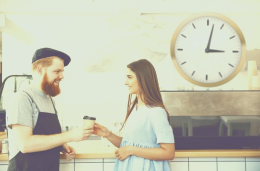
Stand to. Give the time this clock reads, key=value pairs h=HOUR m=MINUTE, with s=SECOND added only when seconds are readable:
h=3 m=2
